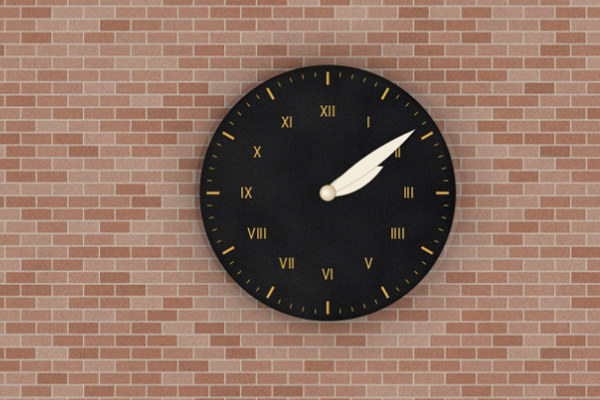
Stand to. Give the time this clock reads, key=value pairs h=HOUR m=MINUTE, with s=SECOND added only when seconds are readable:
h=2 m=9
